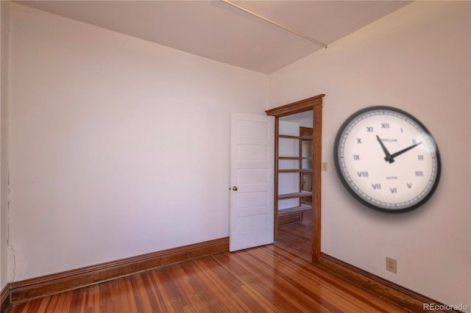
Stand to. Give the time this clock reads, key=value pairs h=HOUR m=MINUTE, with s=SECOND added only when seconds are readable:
h=11 m=11
